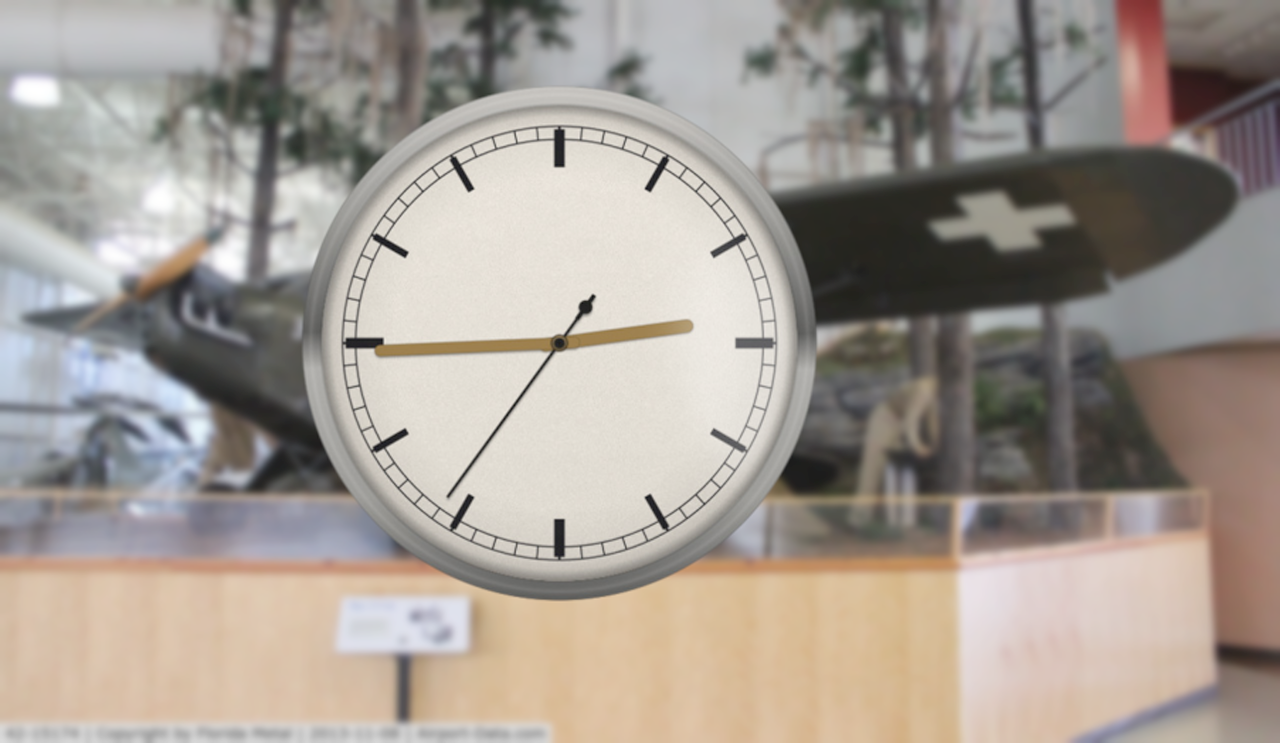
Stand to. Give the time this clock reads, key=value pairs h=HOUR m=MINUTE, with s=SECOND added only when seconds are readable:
h=2 m=44 s=36
